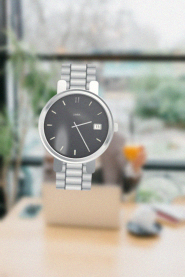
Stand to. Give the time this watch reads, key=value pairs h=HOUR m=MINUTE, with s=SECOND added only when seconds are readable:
h=2 m=25
